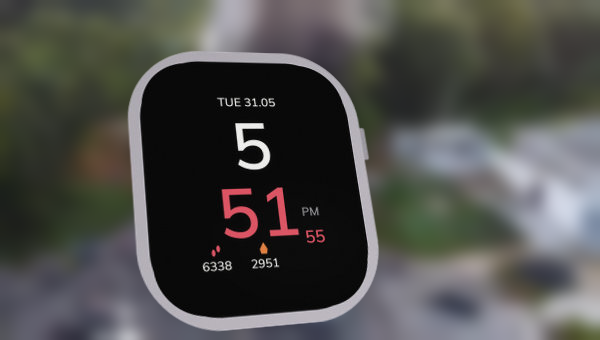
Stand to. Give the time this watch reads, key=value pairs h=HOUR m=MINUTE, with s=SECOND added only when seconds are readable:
h=5 m=51 s=55
